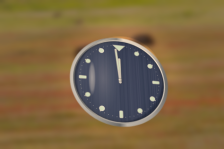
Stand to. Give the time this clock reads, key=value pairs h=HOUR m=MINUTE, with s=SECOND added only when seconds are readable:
h=11 m=59
